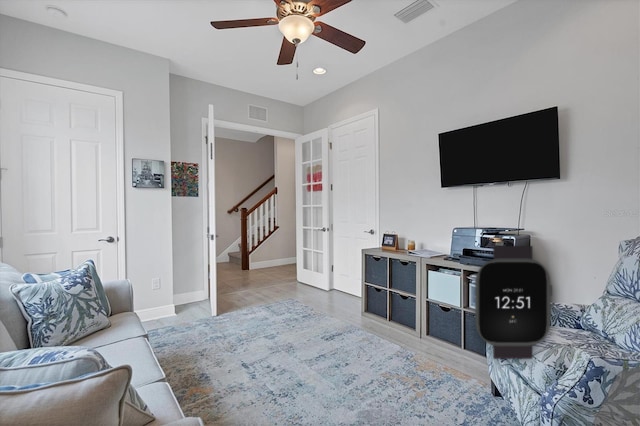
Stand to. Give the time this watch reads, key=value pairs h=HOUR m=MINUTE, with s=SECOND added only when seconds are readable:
h=12 m=51
